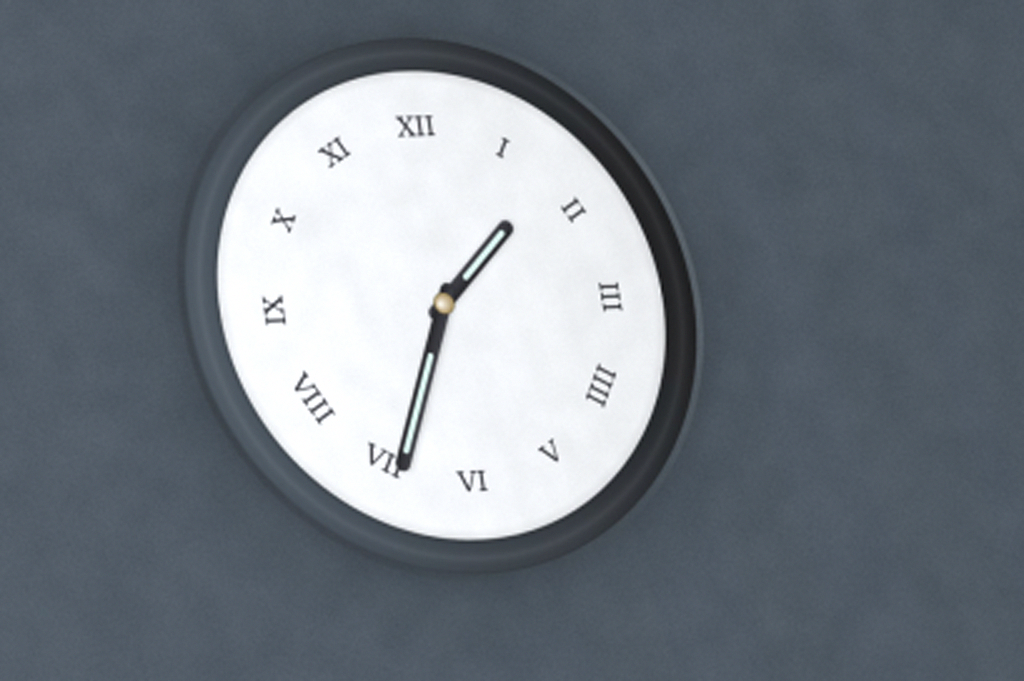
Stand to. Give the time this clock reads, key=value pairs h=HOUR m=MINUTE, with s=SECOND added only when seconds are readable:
h=1 m=34
